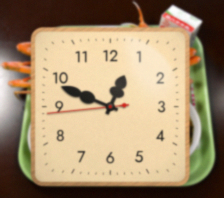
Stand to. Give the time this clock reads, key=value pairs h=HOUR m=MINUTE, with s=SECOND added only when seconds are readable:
h=12 m=48 s=44
